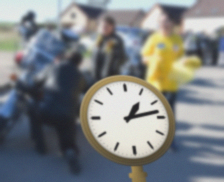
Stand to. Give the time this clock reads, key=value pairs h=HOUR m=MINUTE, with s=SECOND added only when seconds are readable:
h=1 m=13
